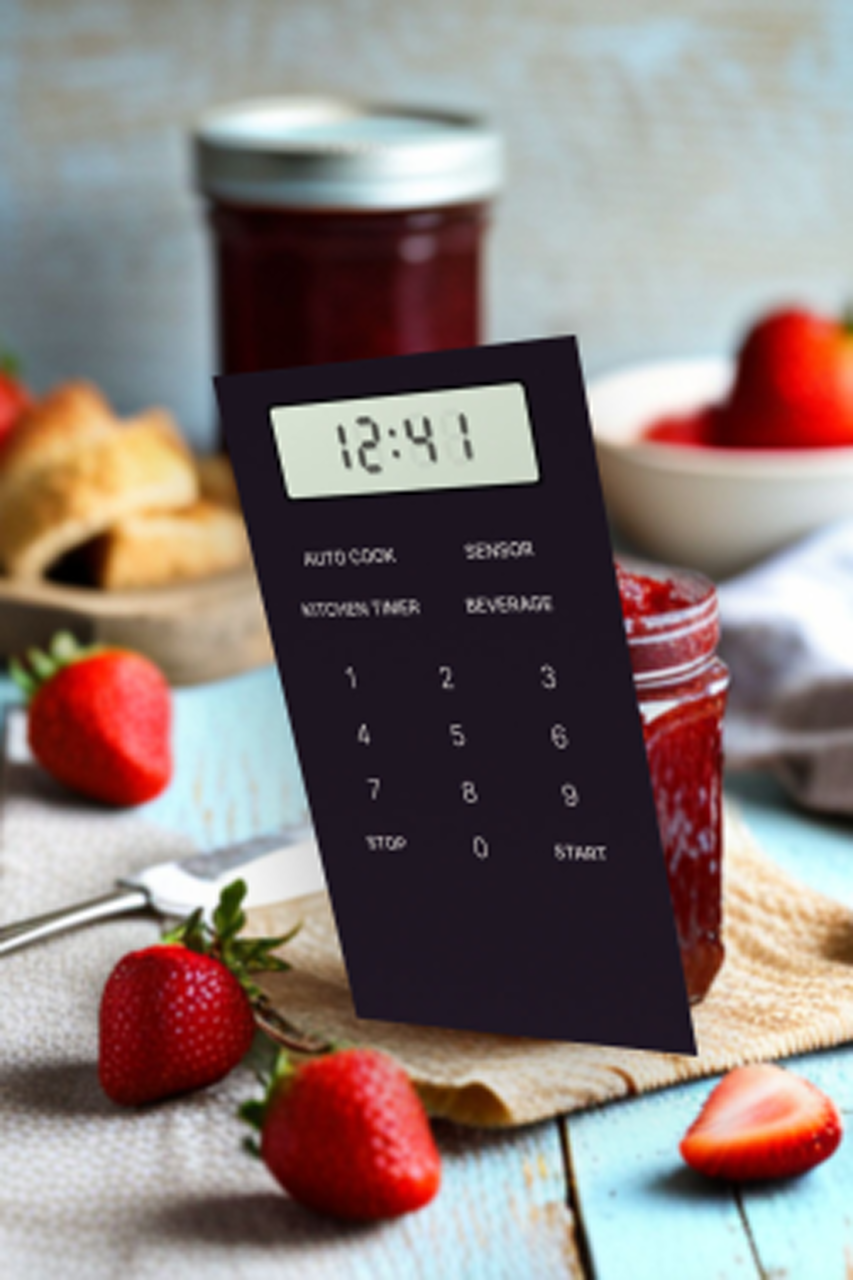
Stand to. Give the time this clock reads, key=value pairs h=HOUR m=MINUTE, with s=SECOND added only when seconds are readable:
h=12 m=41
